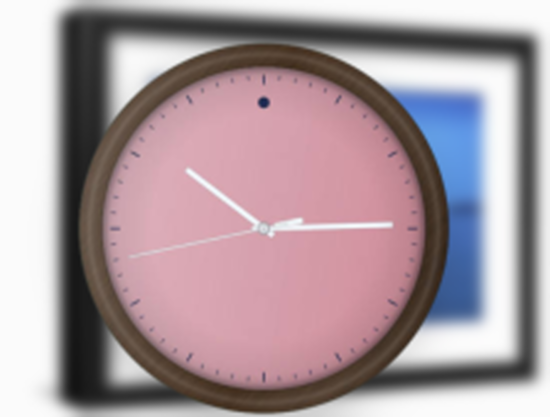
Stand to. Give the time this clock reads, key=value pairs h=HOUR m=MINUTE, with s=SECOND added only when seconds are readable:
h=10 m=14 s=43
